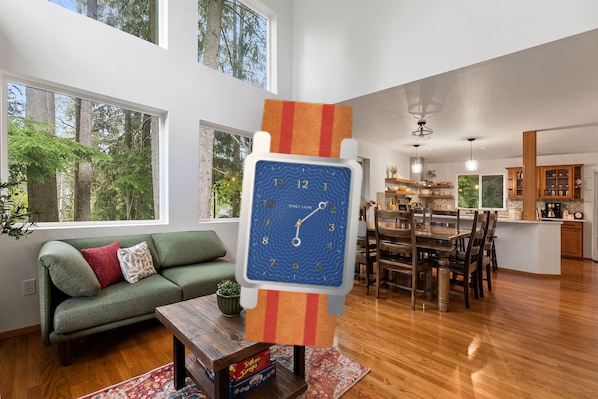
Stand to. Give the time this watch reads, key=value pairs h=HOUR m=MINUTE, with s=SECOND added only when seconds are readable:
h=6 m=8
